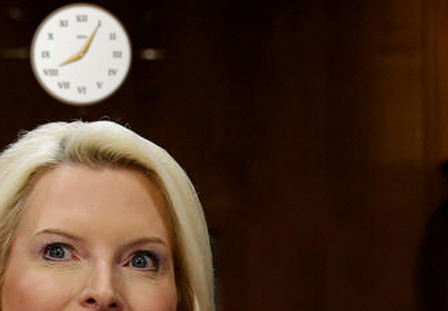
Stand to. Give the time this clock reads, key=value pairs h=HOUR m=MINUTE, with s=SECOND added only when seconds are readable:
h=8 m=5
